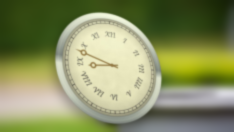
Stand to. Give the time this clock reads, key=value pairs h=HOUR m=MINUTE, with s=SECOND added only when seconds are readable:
h=8 m=48
